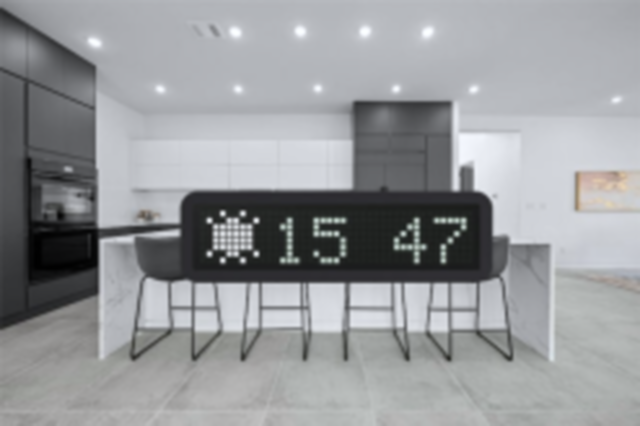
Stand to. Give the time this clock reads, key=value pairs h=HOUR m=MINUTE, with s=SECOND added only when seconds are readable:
h=15 m=47
